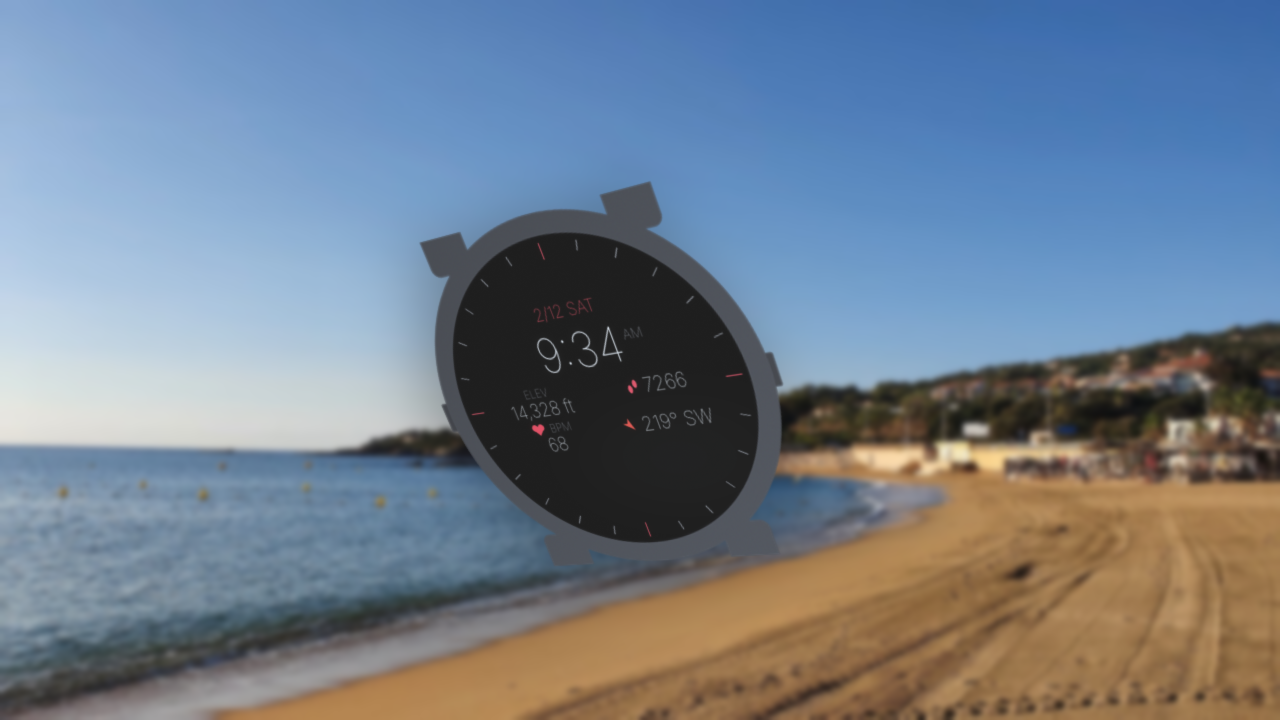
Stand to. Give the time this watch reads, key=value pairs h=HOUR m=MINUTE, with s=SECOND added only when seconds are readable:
h=9 m=34
